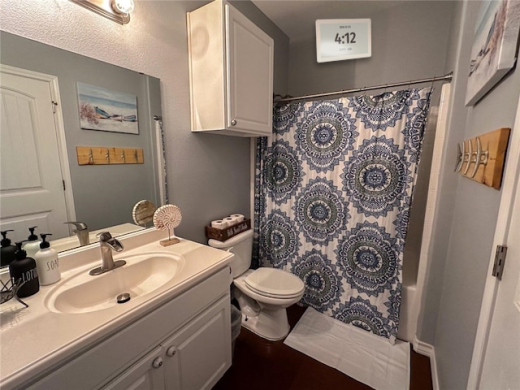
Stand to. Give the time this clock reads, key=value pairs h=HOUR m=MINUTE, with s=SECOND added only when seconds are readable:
h=4 m=12
